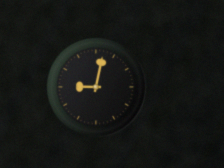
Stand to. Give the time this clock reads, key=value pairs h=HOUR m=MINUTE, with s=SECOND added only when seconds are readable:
h=9 m=2
